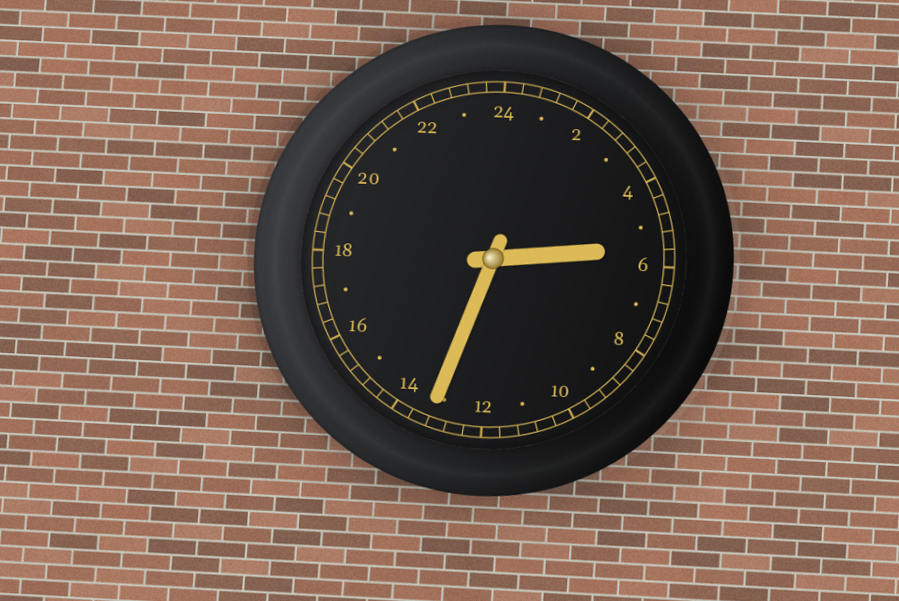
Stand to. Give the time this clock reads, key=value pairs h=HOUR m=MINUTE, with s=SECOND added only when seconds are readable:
h=5 m=33
